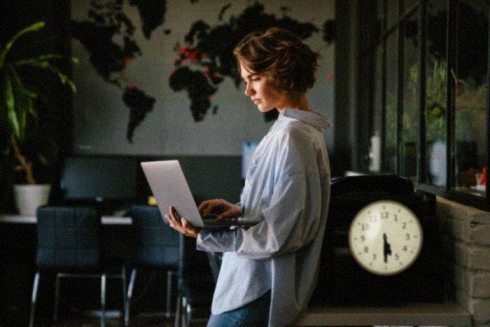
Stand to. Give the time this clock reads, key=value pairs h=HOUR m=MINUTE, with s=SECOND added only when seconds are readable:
h=5 m=30
